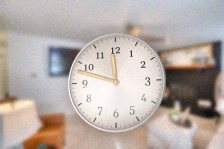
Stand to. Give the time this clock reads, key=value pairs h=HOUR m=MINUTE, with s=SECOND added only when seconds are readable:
h=11 m=48
